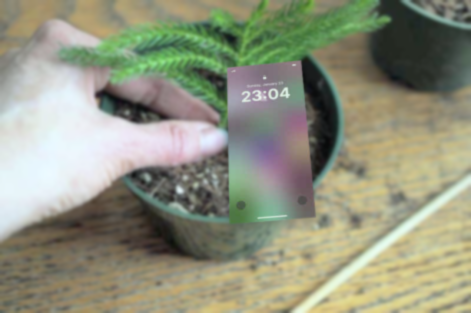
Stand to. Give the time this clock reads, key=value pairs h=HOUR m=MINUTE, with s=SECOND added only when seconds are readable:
h=23 m=4
